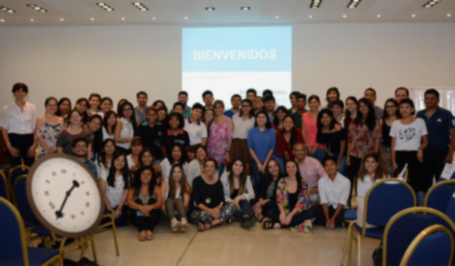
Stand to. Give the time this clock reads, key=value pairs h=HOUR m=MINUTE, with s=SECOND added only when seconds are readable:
h=1 m=36
